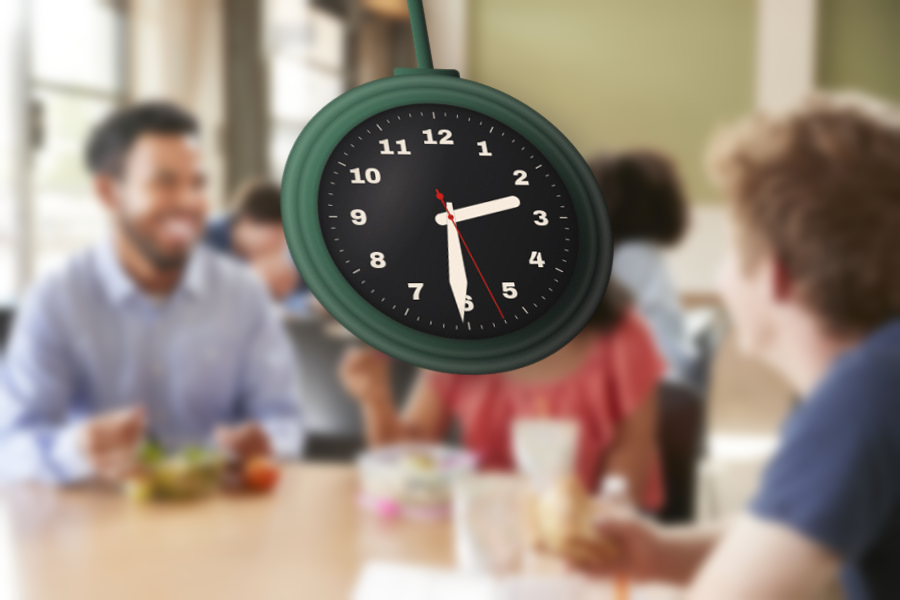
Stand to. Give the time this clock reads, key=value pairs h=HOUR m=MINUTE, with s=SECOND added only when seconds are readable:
h=2 m=30 s=27
